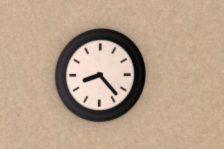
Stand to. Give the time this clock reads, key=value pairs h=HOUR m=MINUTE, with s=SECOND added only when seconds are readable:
h=8 m=23
